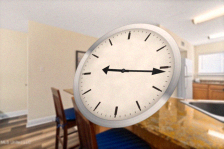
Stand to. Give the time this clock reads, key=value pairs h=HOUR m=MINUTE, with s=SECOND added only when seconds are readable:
h=9 m=16
